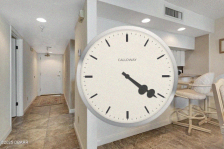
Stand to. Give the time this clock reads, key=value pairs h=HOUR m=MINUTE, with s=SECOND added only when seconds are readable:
h=4 m=21
